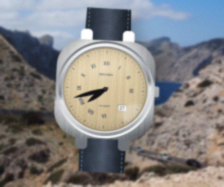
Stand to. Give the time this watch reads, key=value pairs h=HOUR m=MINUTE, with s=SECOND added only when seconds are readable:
h=7 m=42
